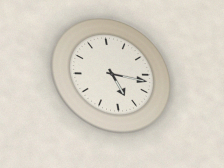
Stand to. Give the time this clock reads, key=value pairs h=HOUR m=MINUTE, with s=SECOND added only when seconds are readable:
h=5 m=17
